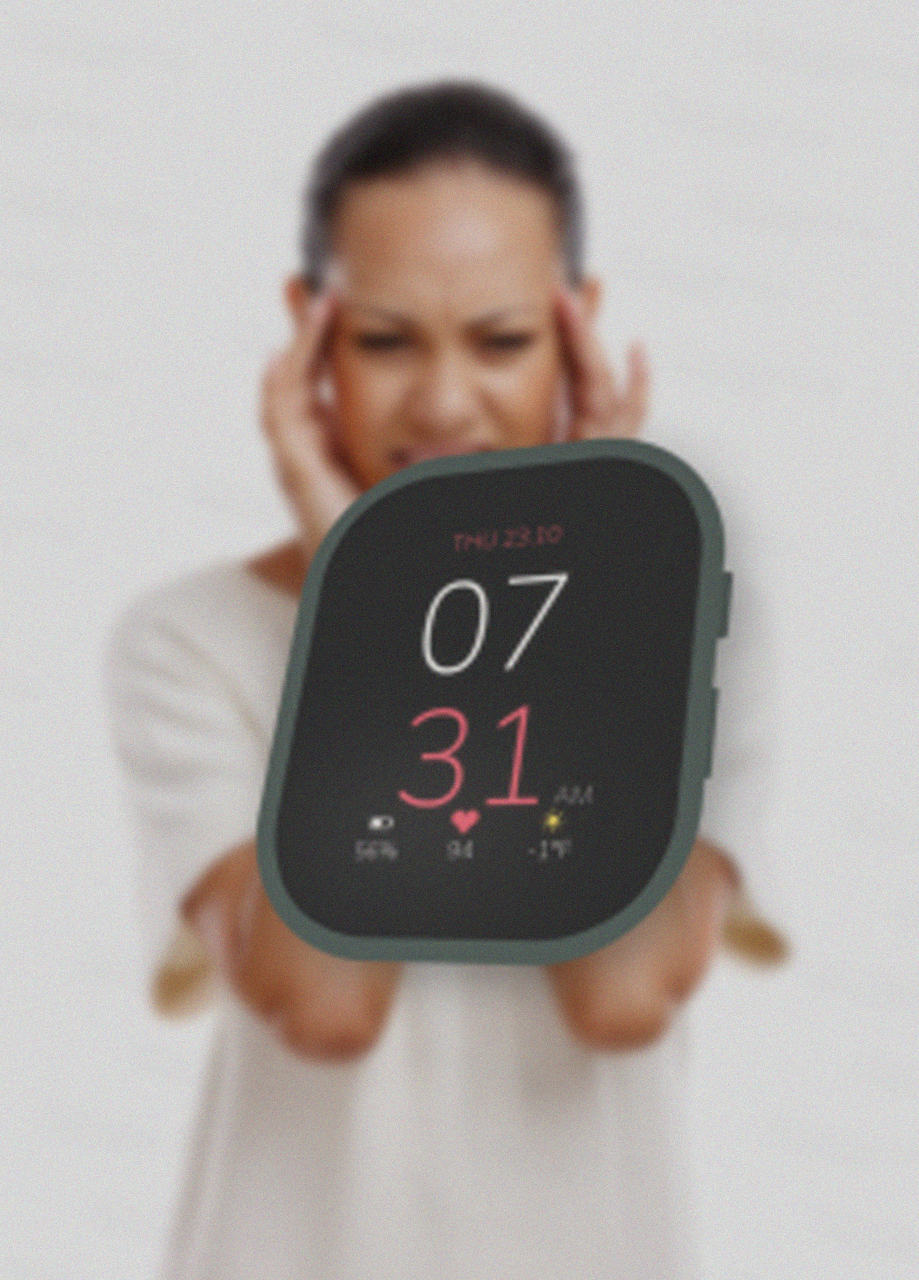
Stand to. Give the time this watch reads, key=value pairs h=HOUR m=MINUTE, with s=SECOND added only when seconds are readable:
h=7 m=31
